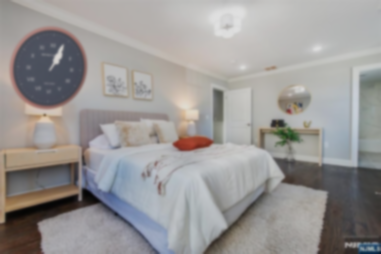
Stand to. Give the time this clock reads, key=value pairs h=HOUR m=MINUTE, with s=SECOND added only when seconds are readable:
h=1 m=4
